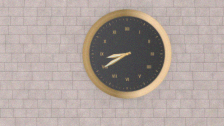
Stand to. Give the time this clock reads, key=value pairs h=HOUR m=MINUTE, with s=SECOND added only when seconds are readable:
h=8 m=40
